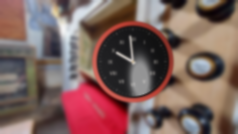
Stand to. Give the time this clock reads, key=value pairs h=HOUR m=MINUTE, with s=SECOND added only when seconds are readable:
h=9 m=59
